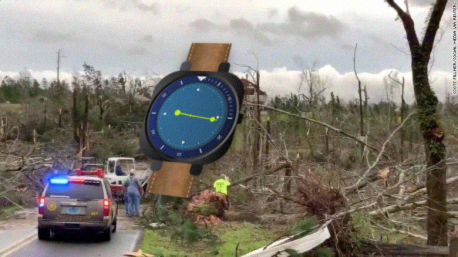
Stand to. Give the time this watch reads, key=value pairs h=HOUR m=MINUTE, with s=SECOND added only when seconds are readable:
h=9 m=16
